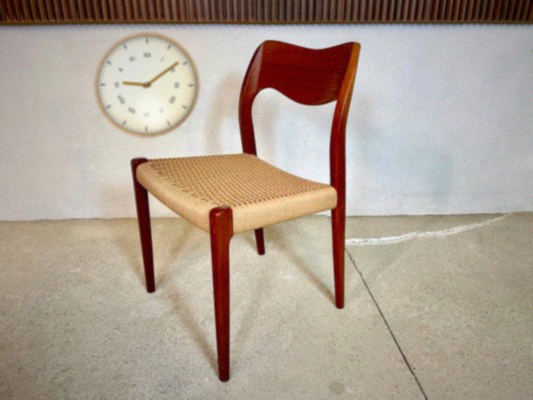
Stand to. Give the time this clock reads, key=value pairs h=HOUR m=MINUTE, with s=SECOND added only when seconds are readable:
h=9 m=9
